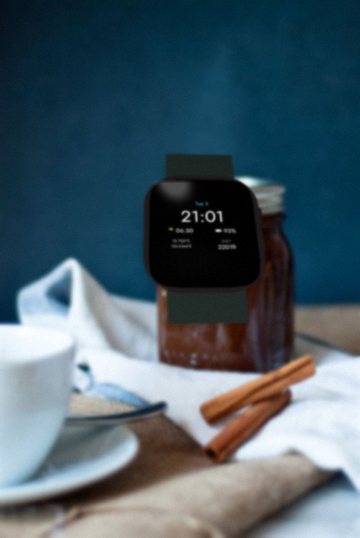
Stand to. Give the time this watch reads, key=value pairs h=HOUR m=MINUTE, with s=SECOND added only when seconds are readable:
h=21 m=1
